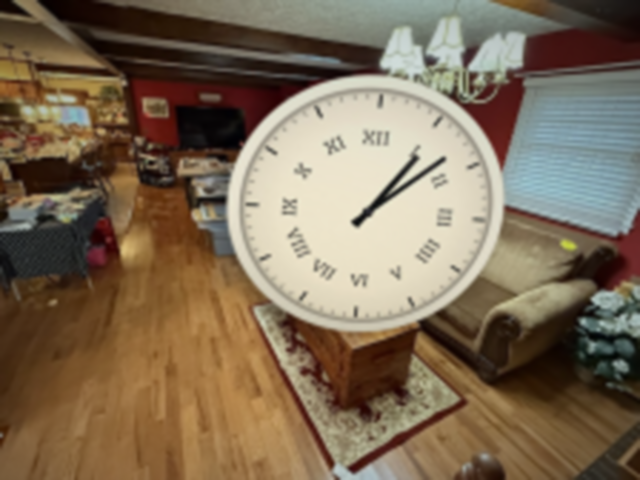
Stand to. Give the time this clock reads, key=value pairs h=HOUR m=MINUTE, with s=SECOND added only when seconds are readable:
h=1 m=8
